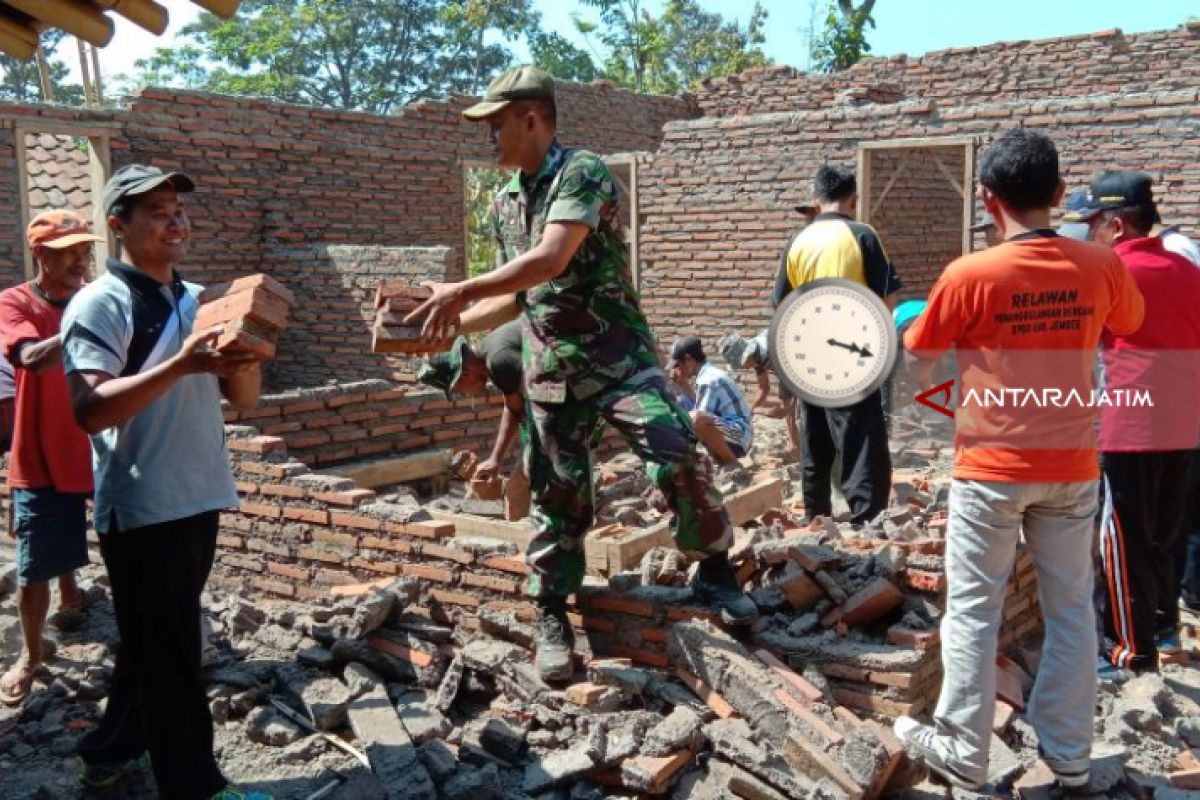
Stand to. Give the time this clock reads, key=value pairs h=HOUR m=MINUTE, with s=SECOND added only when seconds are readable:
h=3 m=17
